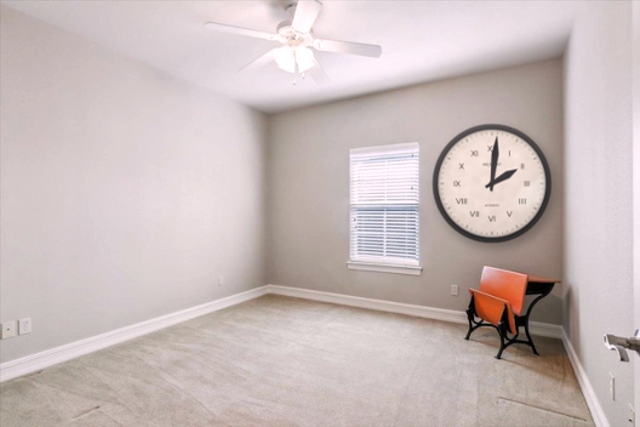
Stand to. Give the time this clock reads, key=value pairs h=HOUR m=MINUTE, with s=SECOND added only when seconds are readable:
h=2 m=1
